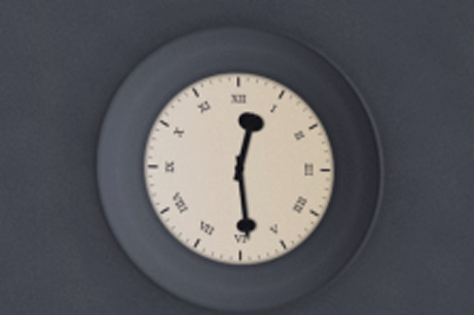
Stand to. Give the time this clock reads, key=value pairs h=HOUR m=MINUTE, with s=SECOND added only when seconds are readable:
h=12 m=29
